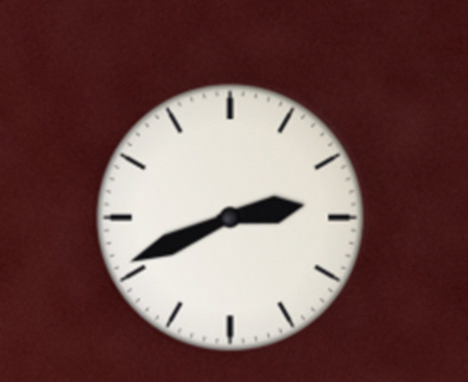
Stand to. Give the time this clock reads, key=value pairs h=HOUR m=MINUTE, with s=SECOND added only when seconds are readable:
h=2 m=41
